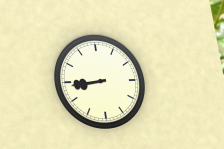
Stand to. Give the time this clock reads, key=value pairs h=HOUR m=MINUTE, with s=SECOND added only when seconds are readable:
h=8 m=44
